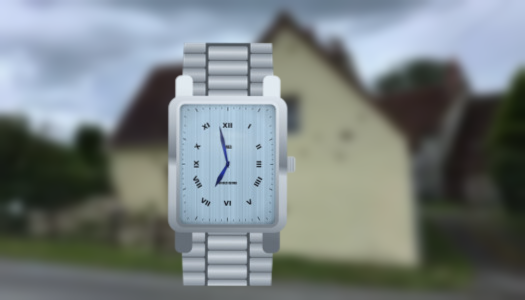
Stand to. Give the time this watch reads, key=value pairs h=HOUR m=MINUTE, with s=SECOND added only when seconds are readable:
h=6 m=58
